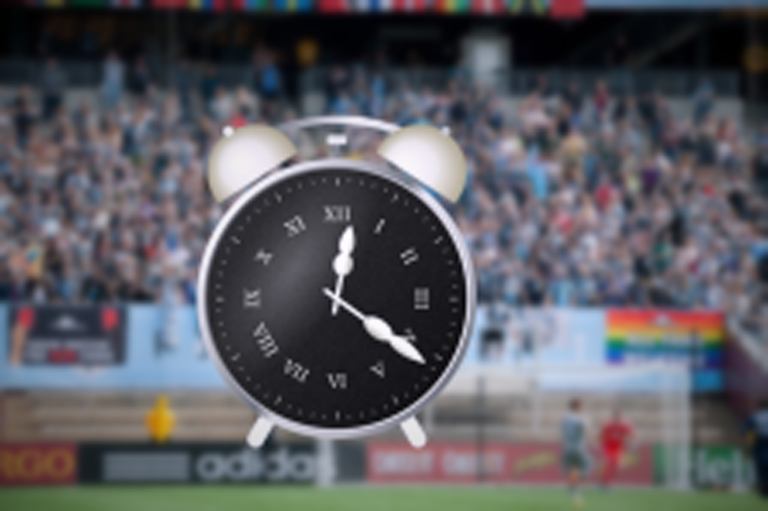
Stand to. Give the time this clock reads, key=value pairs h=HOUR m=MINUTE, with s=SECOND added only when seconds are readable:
h=12 m=21
